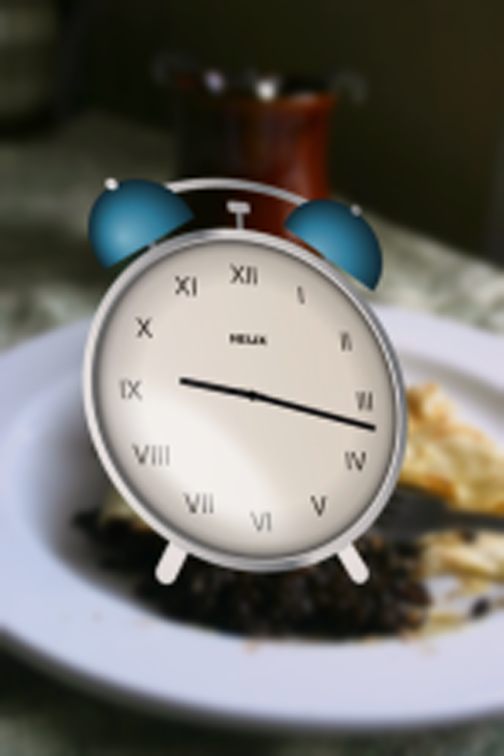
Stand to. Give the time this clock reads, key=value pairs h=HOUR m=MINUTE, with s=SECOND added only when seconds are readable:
h=9 m=17
